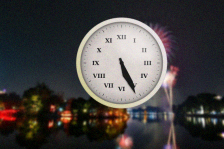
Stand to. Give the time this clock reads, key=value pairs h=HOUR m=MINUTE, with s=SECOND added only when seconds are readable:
h=5 m=26
